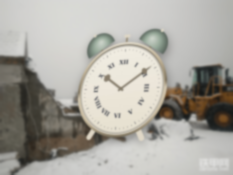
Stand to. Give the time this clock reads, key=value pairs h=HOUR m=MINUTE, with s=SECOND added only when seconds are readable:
h=10 m=9
